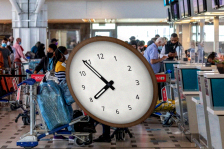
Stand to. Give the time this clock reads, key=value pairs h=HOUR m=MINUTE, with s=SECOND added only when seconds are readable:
h=7 m=54
